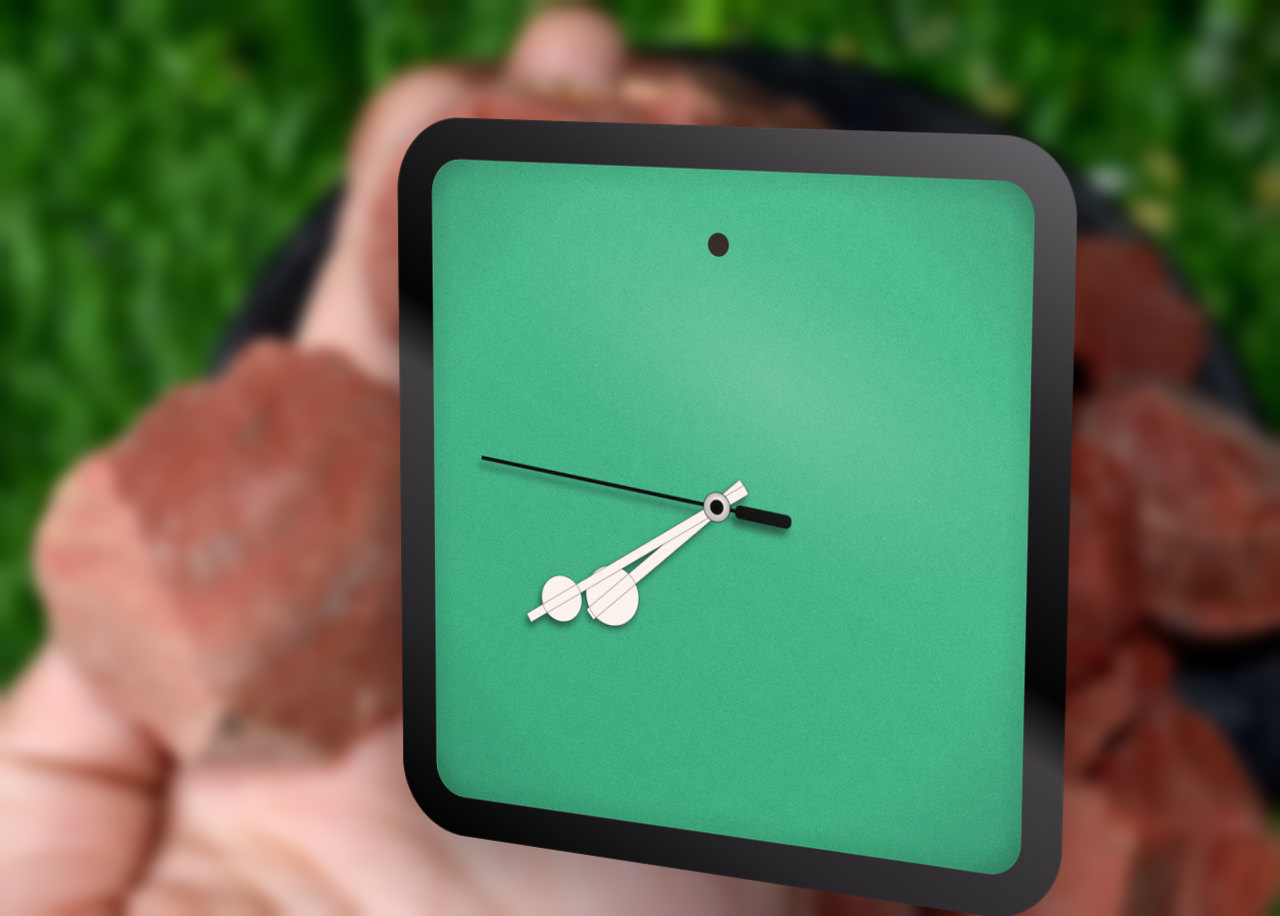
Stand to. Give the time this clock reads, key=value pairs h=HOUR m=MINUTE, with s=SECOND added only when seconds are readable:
h=7 m=39 s=46
